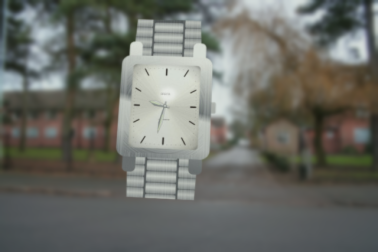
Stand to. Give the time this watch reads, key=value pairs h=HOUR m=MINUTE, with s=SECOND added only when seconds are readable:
h=9 m=32
